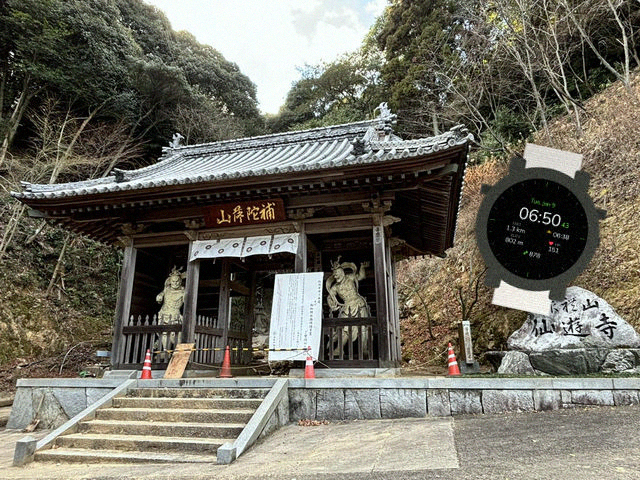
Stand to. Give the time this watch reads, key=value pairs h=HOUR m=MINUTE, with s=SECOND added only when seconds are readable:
h=6 m=50
